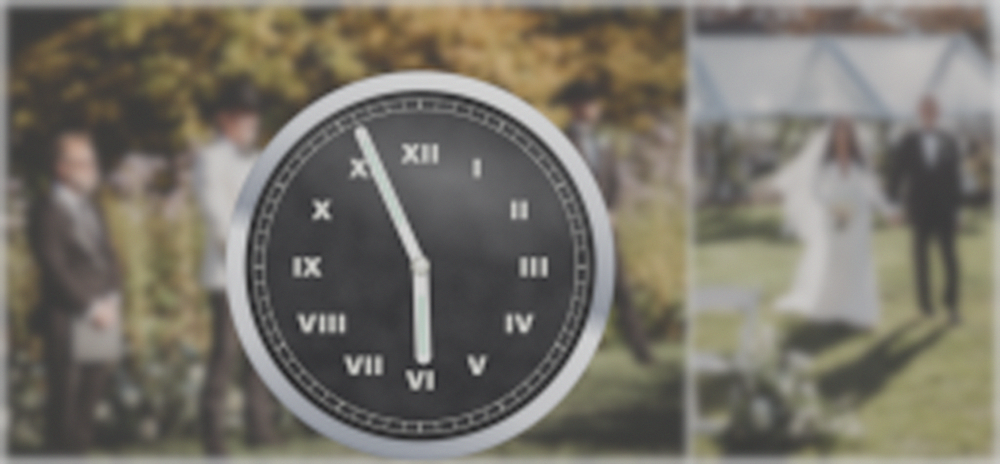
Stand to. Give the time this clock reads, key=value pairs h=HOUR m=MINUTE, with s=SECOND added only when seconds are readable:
h=5 m=56
